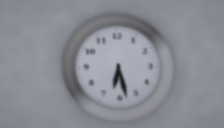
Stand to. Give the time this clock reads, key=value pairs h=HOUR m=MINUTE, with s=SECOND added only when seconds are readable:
h=6 m=28
